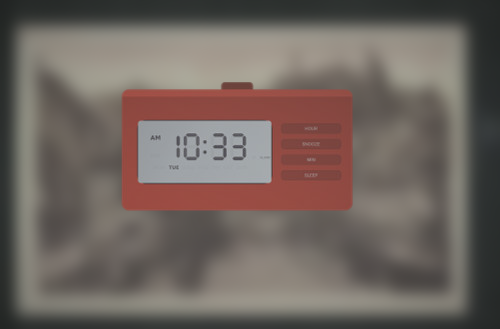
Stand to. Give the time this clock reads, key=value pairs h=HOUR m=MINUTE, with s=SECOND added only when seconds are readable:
h=10 m=33
